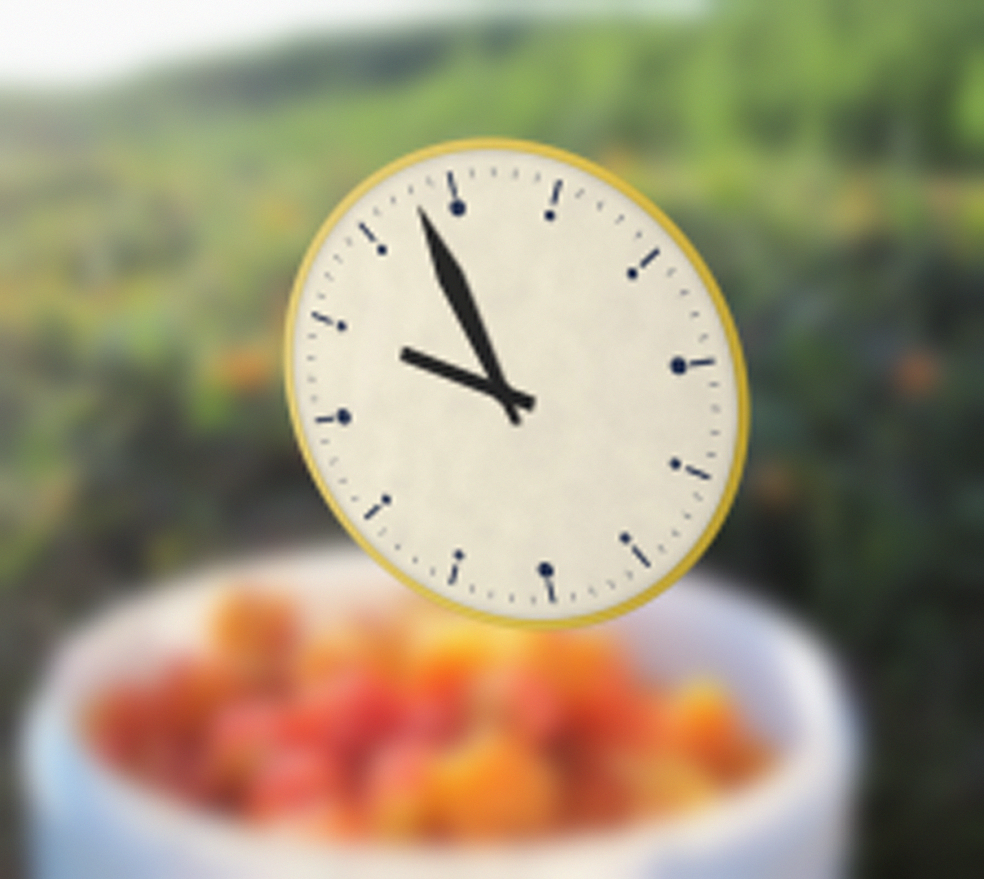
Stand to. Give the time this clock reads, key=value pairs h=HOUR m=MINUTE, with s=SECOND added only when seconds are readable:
h=9 m=58
